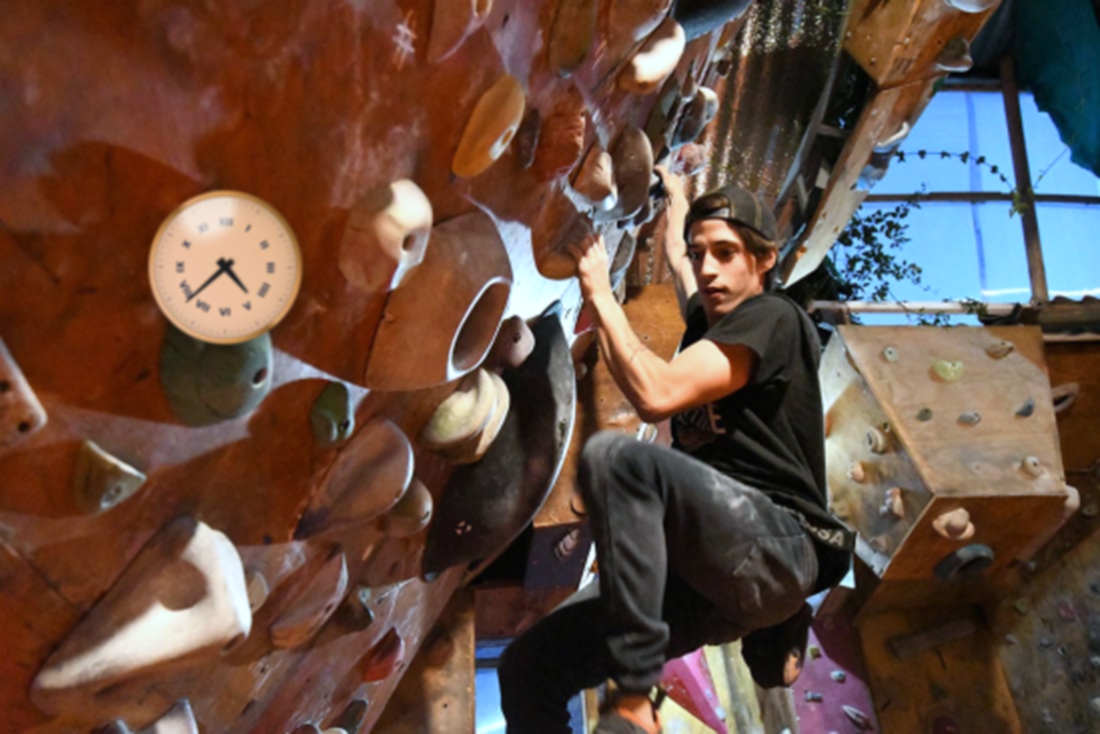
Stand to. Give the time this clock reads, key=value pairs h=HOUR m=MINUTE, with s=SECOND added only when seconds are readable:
h=4 m=38
